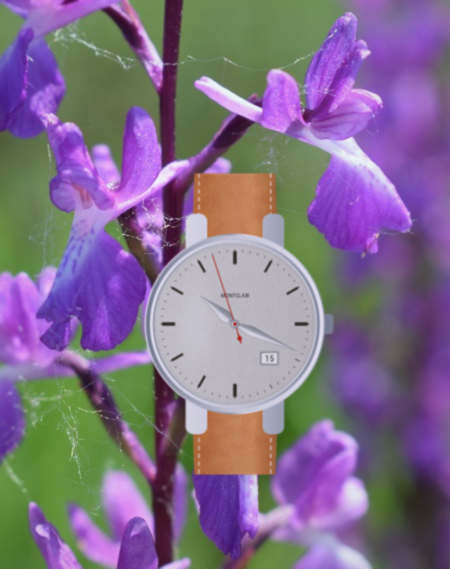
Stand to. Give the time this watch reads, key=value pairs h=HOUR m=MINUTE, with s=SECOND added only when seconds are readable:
h=10 m=18 s=57
